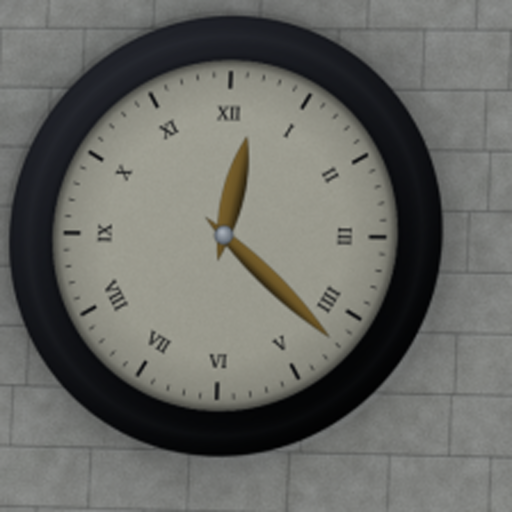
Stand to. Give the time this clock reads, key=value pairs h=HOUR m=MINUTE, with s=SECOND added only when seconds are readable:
h=12 m=22
